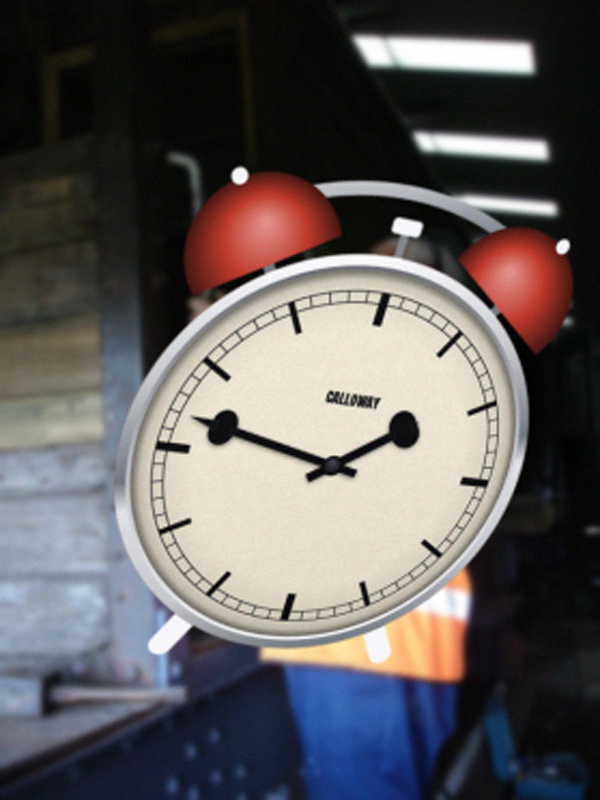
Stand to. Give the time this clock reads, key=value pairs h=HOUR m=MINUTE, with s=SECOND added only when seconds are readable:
h=1 m=47
